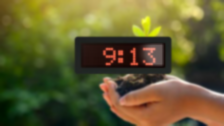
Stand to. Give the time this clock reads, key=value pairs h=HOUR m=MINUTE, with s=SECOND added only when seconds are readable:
h=9 m=13
